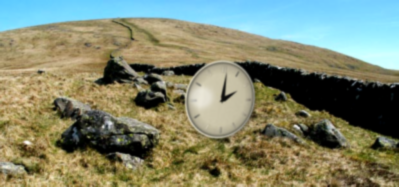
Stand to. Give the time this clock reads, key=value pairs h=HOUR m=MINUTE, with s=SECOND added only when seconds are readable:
h=2 m=1
